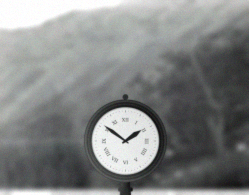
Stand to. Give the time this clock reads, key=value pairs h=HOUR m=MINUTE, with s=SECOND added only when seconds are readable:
h=1 m=51
